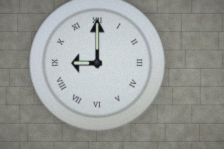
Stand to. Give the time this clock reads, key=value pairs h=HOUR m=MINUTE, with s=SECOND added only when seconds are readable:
h=9 m=0
